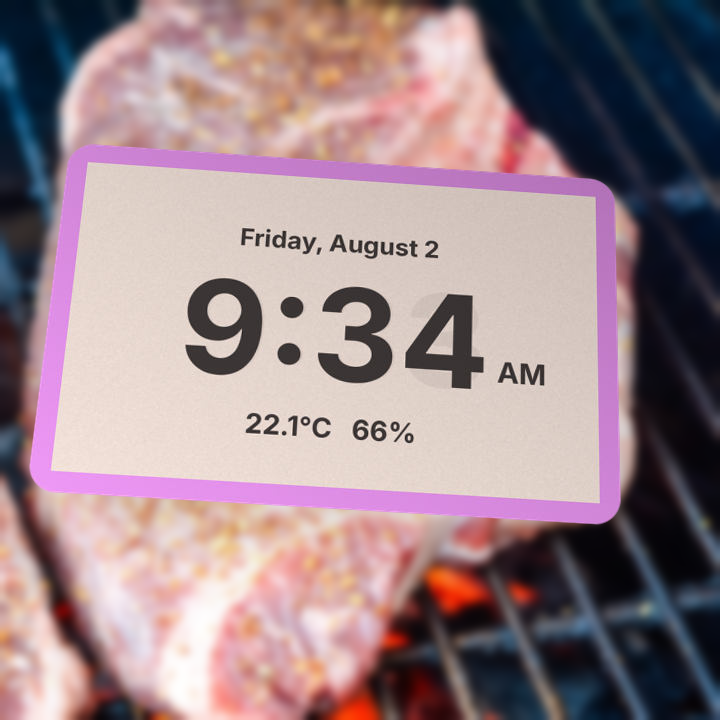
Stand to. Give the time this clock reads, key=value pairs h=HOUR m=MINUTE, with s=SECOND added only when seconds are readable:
h=9 m=34
